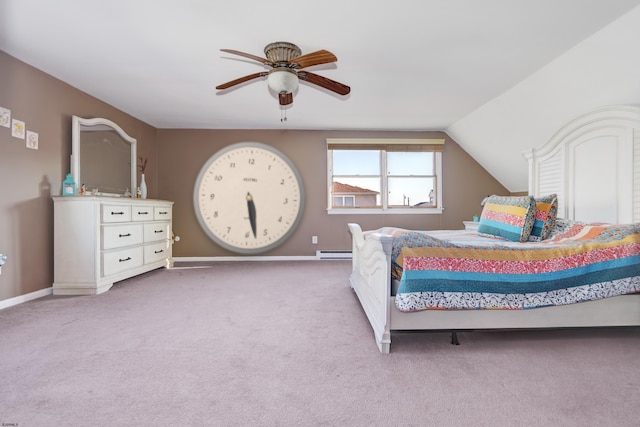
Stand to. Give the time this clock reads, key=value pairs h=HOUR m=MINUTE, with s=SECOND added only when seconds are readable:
h=5 m=28
